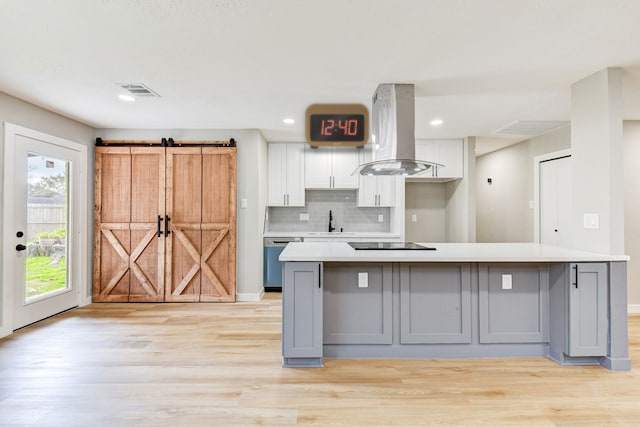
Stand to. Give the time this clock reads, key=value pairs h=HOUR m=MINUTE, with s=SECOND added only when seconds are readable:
h=12 m=40
